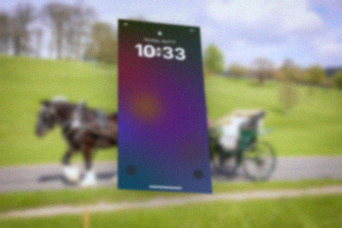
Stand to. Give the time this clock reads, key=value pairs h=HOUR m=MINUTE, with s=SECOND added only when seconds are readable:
h=10 m=33
